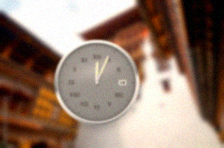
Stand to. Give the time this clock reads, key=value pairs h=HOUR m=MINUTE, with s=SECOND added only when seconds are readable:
h=12 m=4
